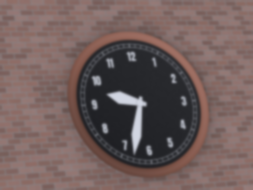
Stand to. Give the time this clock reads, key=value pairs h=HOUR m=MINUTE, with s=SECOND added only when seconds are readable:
h=9 m=33
